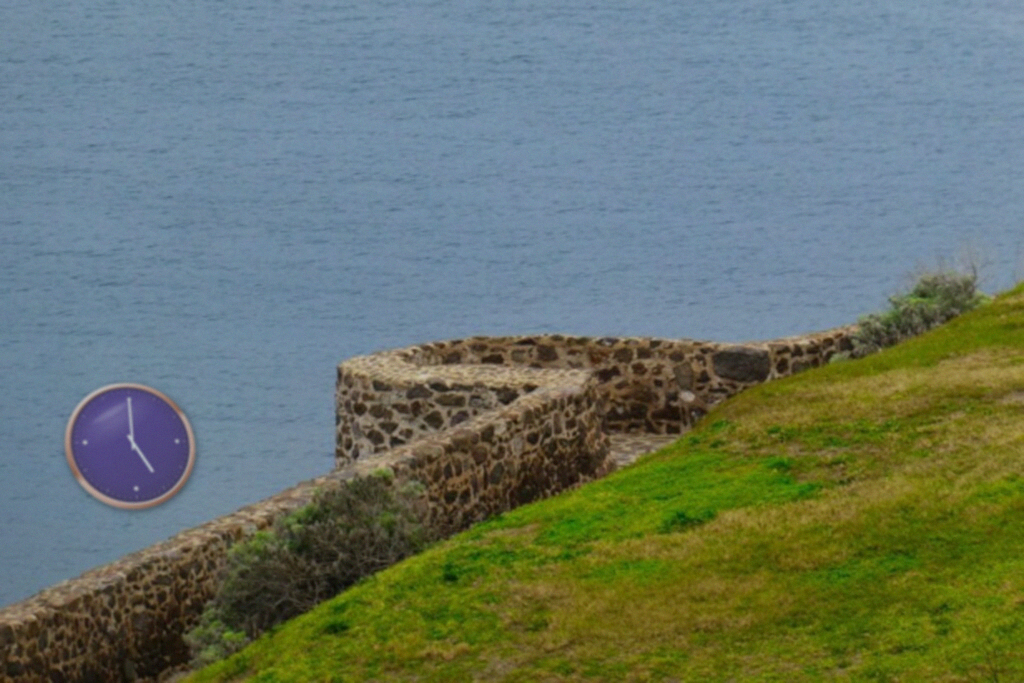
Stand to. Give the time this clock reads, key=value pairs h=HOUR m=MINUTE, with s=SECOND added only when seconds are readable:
h=5 m=0
